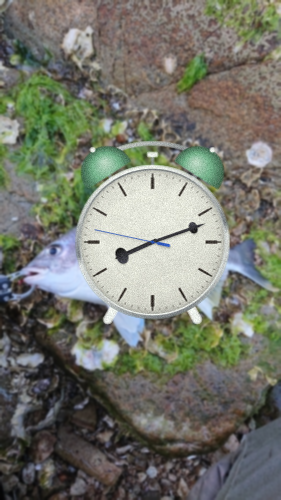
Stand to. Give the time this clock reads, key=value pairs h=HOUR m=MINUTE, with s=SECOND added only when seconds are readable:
h=8 m=11 s=47
